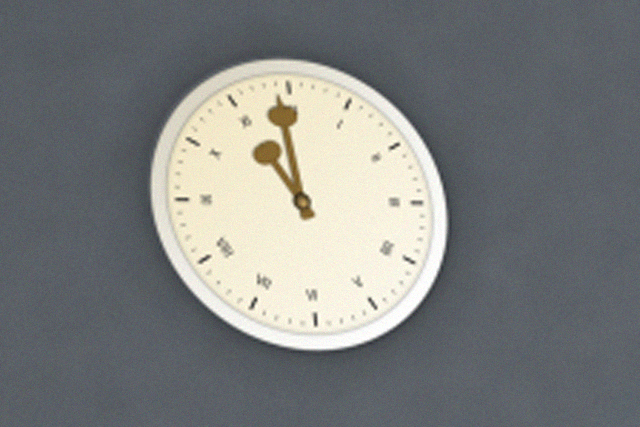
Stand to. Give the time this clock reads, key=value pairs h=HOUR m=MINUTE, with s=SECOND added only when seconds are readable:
h=10 m=59
